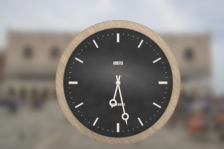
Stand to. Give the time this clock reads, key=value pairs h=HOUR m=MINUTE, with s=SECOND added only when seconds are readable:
h=6 m=28
